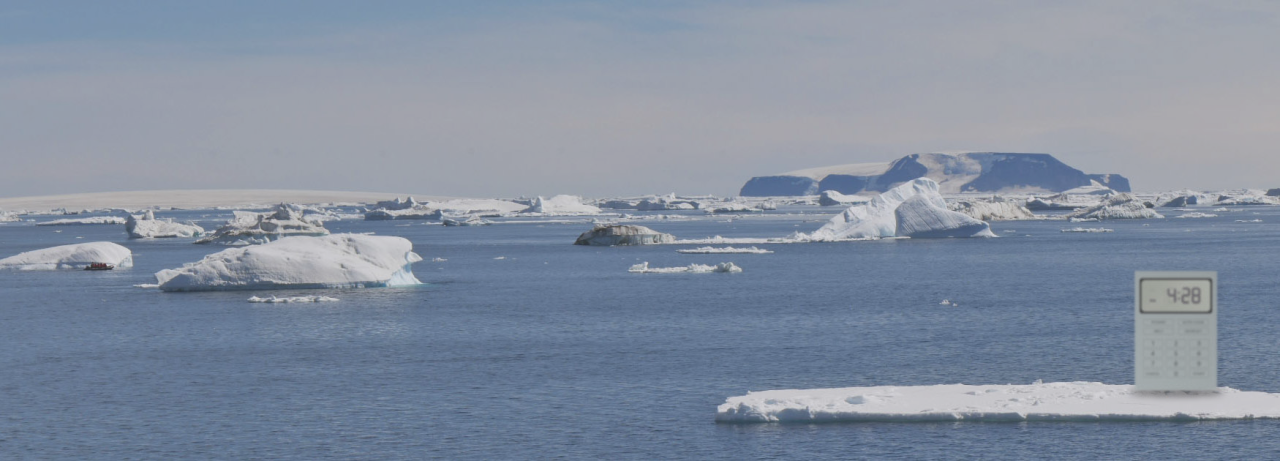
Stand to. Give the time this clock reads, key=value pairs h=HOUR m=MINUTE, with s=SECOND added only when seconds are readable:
h=4 m=28
